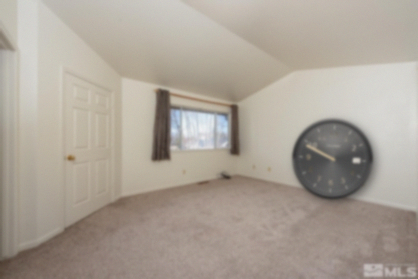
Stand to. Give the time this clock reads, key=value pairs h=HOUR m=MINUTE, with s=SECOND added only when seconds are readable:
h=9 m=49
